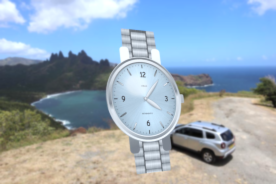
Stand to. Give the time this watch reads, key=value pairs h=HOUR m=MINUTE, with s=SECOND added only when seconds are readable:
h=4 m=7
